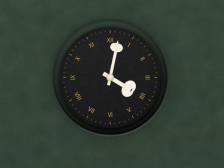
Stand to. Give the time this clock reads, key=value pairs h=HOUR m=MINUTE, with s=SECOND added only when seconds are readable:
h=4 m=2
